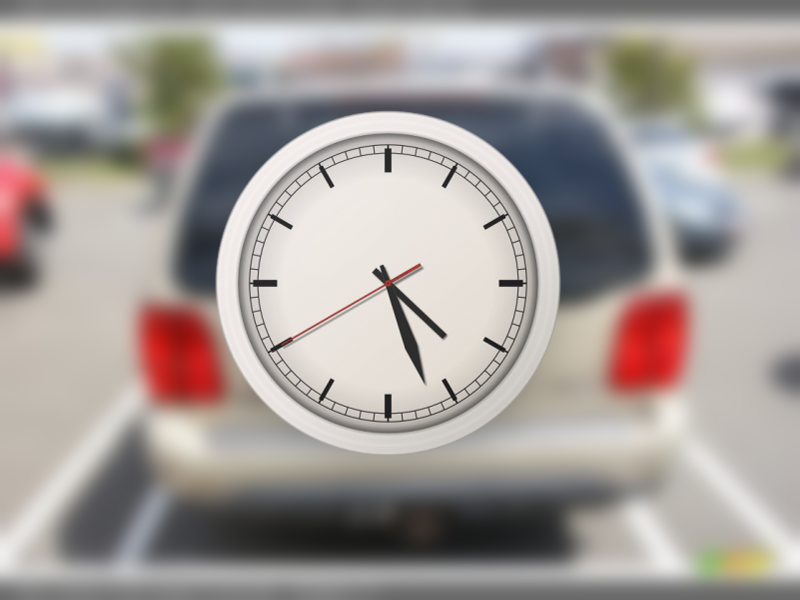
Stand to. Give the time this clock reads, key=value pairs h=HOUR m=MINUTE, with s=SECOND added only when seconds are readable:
h=4 m=26 s=40
